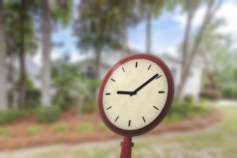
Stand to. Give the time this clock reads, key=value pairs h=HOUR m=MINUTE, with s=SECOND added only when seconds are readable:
h=9 m=9
